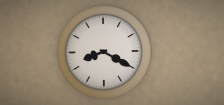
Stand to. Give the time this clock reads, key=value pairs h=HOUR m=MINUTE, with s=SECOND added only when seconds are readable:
h=8 m=20
